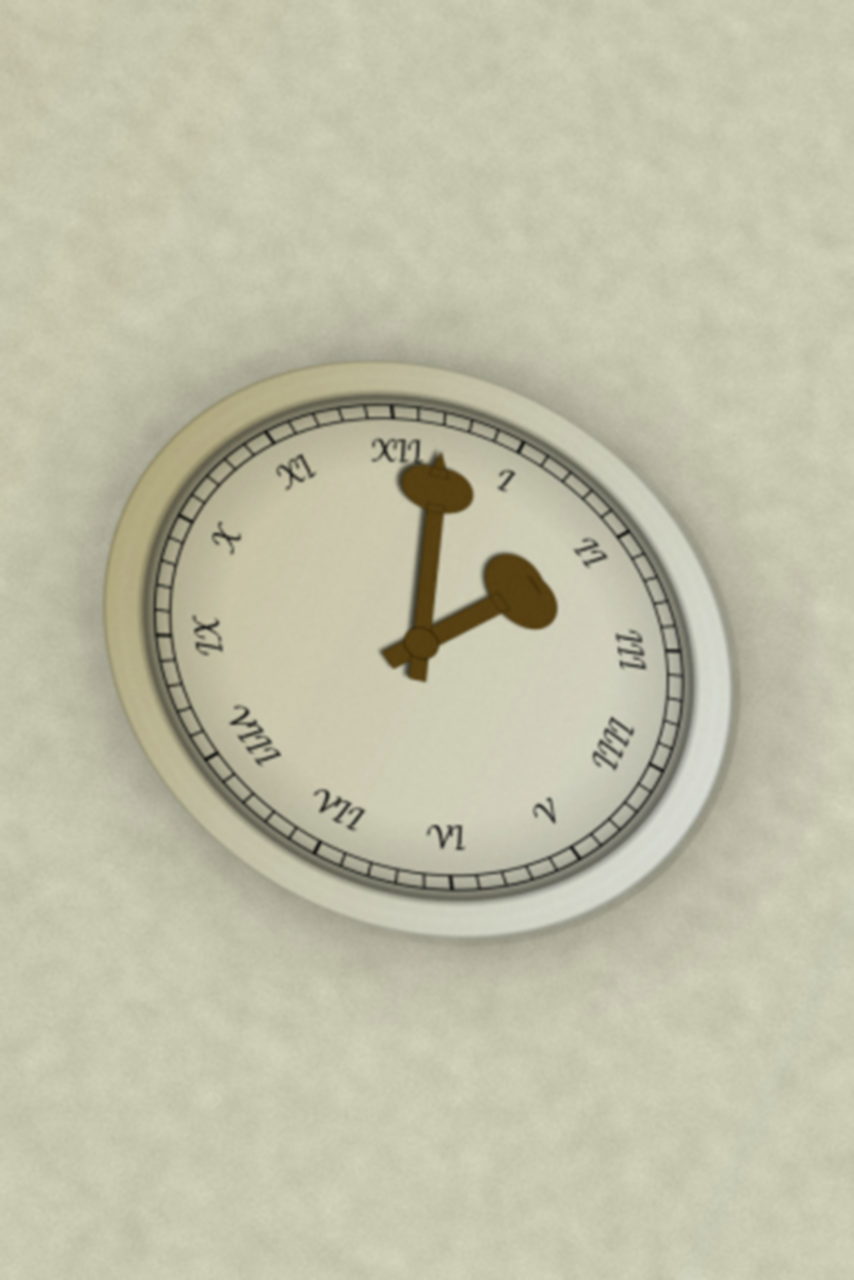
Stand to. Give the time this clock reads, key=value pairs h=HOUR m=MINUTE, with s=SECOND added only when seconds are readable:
h=2 m=2
